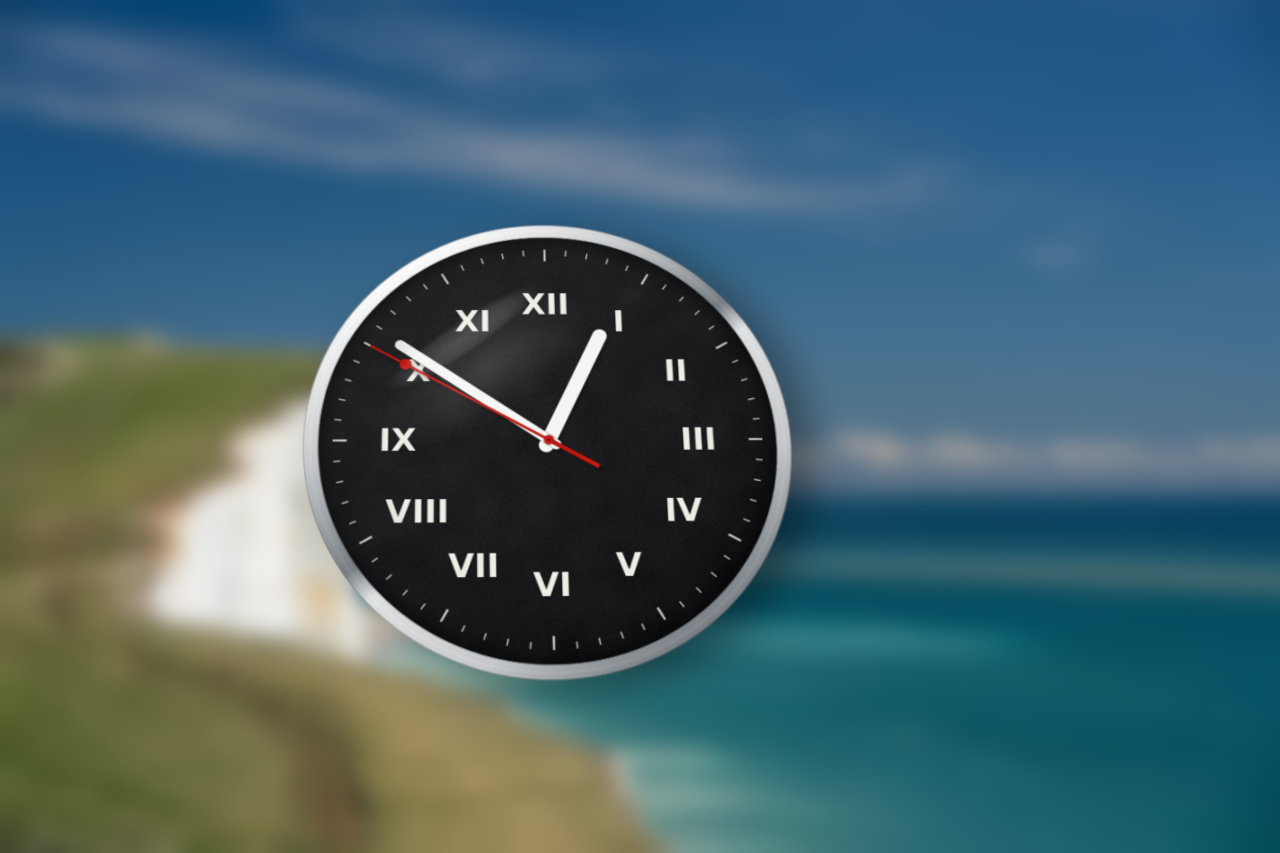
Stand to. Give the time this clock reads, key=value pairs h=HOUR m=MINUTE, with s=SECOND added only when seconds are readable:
h=12 m=50 s=50
